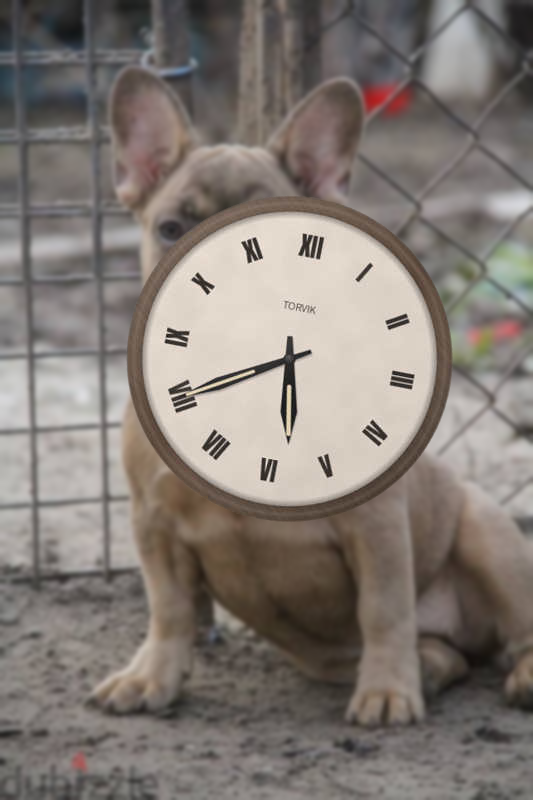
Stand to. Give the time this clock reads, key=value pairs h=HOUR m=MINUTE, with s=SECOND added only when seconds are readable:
h=5 m=40
